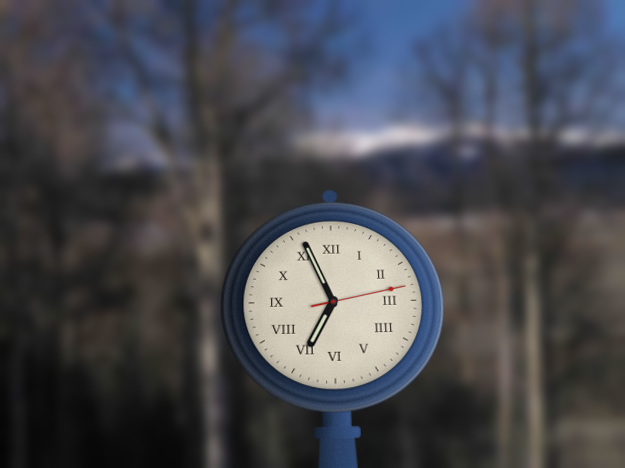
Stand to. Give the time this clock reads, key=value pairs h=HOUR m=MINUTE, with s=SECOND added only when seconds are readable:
h=6 m=56 s=13
